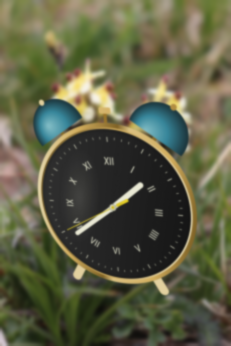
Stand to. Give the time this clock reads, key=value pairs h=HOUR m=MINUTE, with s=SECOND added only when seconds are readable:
h=1 m=38 s=40
